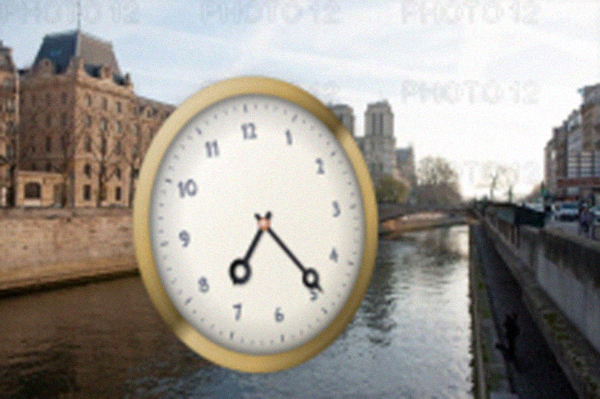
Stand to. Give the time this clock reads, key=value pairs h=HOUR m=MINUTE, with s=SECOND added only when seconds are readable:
h=7 m=24
